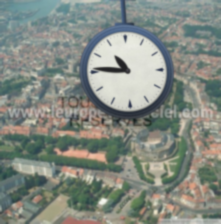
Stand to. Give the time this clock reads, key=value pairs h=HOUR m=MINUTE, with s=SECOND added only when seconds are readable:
h=10 m=46
